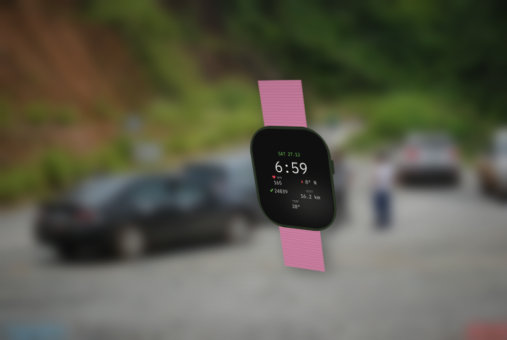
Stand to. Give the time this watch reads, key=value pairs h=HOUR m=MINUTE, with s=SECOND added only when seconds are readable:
h=6 m=59
